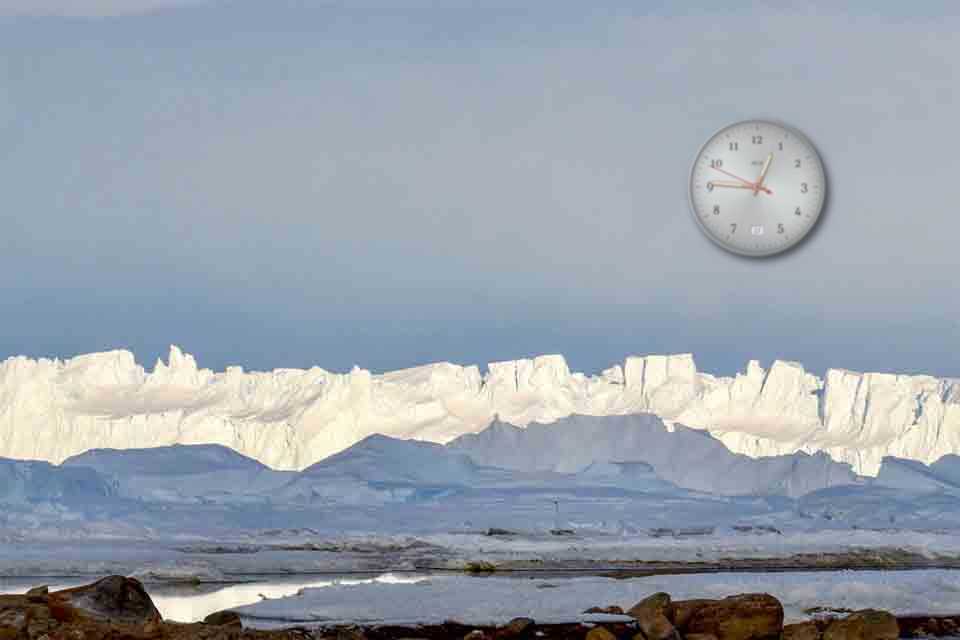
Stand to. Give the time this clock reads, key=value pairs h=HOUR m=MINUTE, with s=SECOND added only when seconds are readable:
h=12 m=45 s=49
